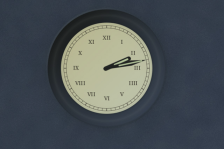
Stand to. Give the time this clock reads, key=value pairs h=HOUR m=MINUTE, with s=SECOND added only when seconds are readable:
h=2 m=13
